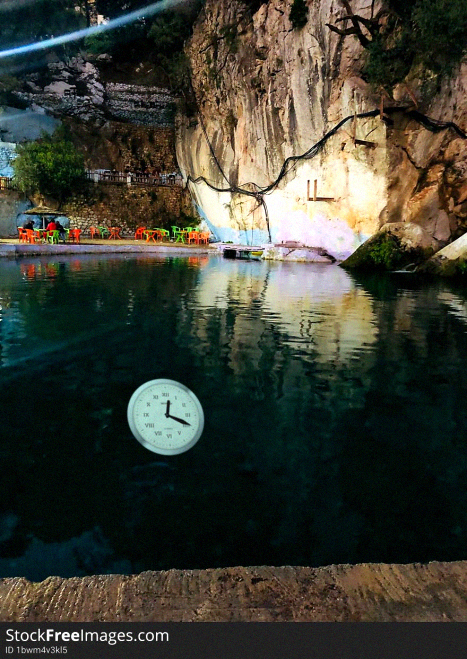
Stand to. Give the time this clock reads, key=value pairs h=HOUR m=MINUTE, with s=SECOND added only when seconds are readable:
h=12 m=19
